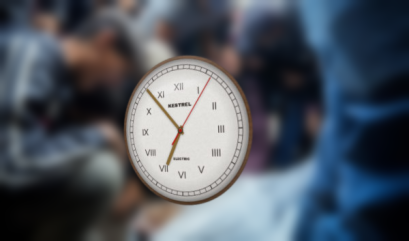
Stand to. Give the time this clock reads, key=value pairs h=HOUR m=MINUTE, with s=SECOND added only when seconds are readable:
h=6 m=53 s=6
